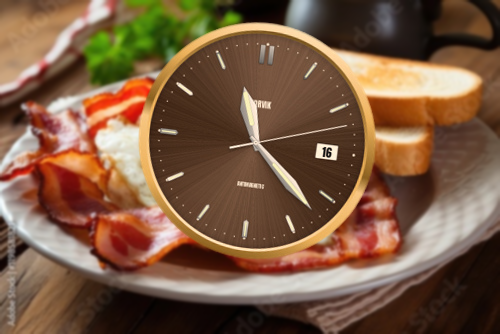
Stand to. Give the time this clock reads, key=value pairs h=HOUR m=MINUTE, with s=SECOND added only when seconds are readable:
h=11 m=22 s=12
